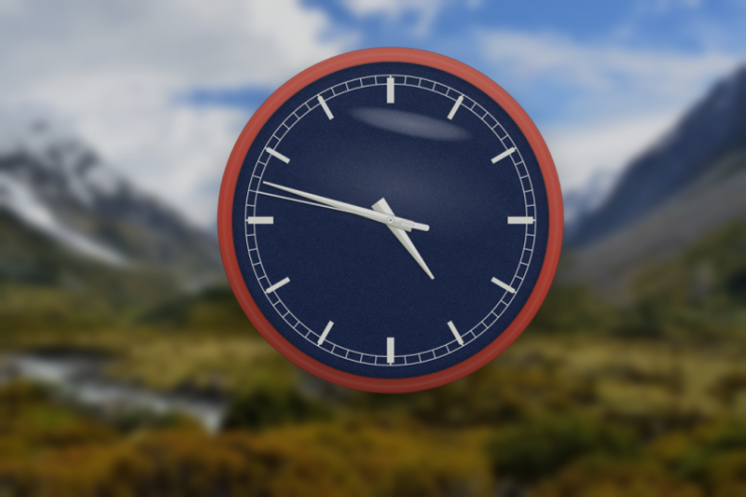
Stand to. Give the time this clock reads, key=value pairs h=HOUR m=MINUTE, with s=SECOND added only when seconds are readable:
h=4 m=47 s=47
